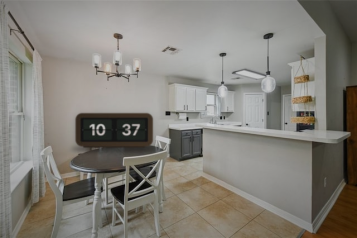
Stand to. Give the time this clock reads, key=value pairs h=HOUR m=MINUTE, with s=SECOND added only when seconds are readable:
h=10 m=37
